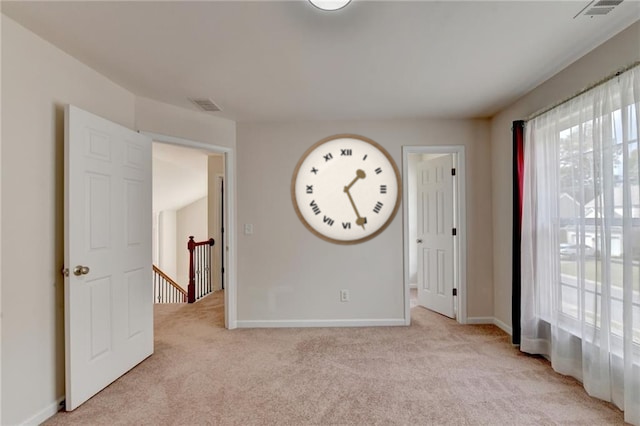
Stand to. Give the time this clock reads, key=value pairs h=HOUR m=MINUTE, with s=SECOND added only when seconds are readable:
h=1 m=26
